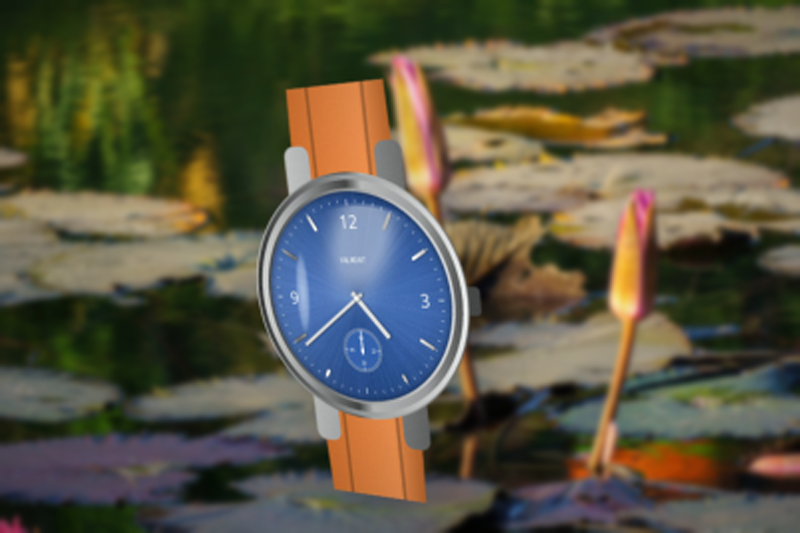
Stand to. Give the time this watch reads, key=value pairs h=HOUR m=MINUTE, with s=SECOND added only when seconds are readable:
h=4 m=39
